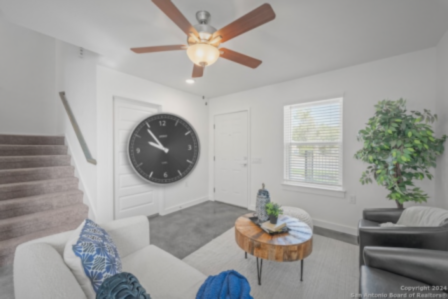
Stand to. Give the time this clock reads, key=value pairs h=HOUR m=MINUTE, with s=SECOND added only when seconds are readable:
h=9 m=54
